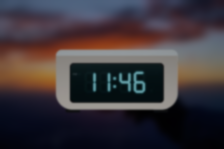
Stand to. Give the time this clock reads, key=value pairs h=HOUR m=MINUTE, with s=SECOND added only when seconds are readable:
h=11 m=46
